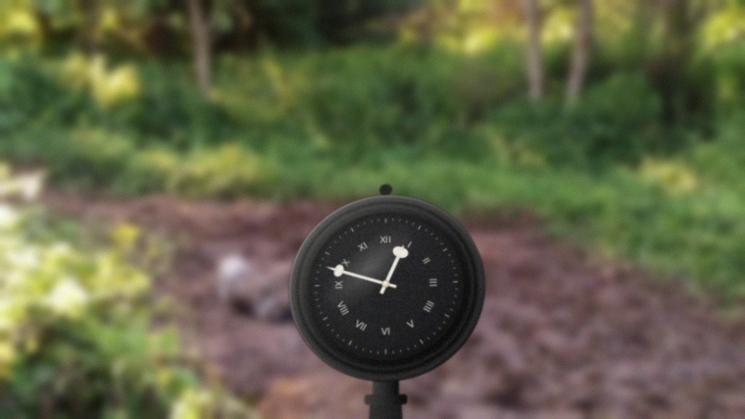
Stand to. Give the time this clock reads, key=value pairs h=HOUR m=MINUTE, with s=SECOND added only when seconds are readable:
h=12 m=48
